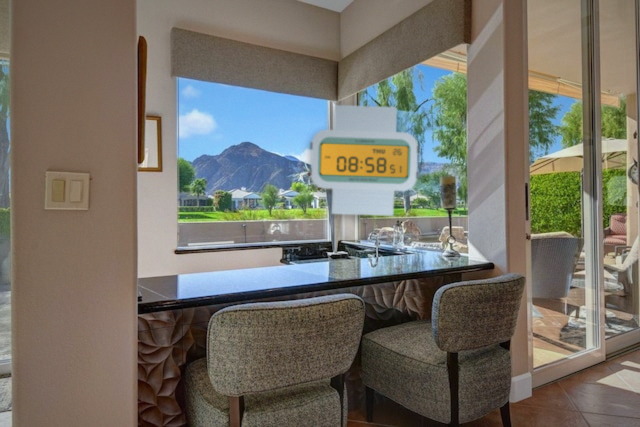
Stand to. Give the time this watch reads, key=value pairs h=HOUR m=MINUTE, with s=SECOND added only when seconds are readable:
h=8 m=58
